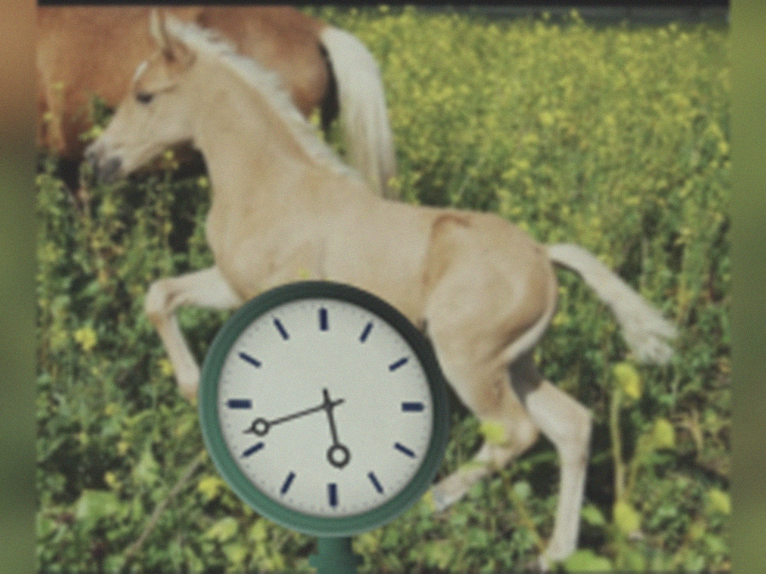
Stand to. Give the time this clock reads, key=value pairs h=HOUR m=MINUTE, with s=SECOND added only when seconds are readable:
h=5 m=42
